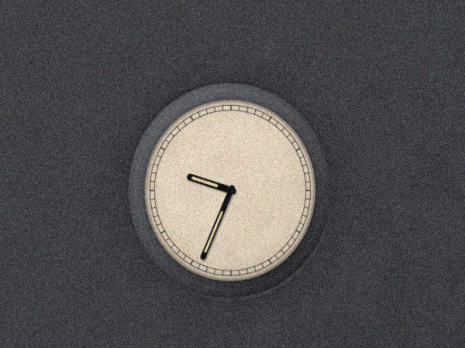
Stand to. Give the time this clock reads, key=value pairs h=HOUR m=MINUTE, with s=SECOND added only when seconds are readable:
h=9 m=34
